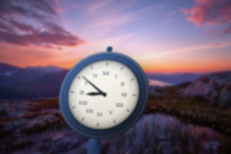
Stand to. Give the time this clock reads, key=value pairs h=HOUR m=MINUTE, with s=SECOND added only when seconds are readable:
h=8 m=51
